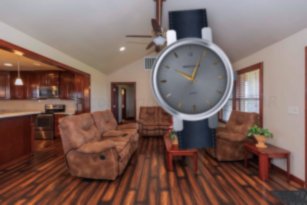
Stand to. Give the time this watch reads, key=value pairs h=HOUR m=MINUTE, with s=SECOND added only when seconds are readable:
h=10 m=4
